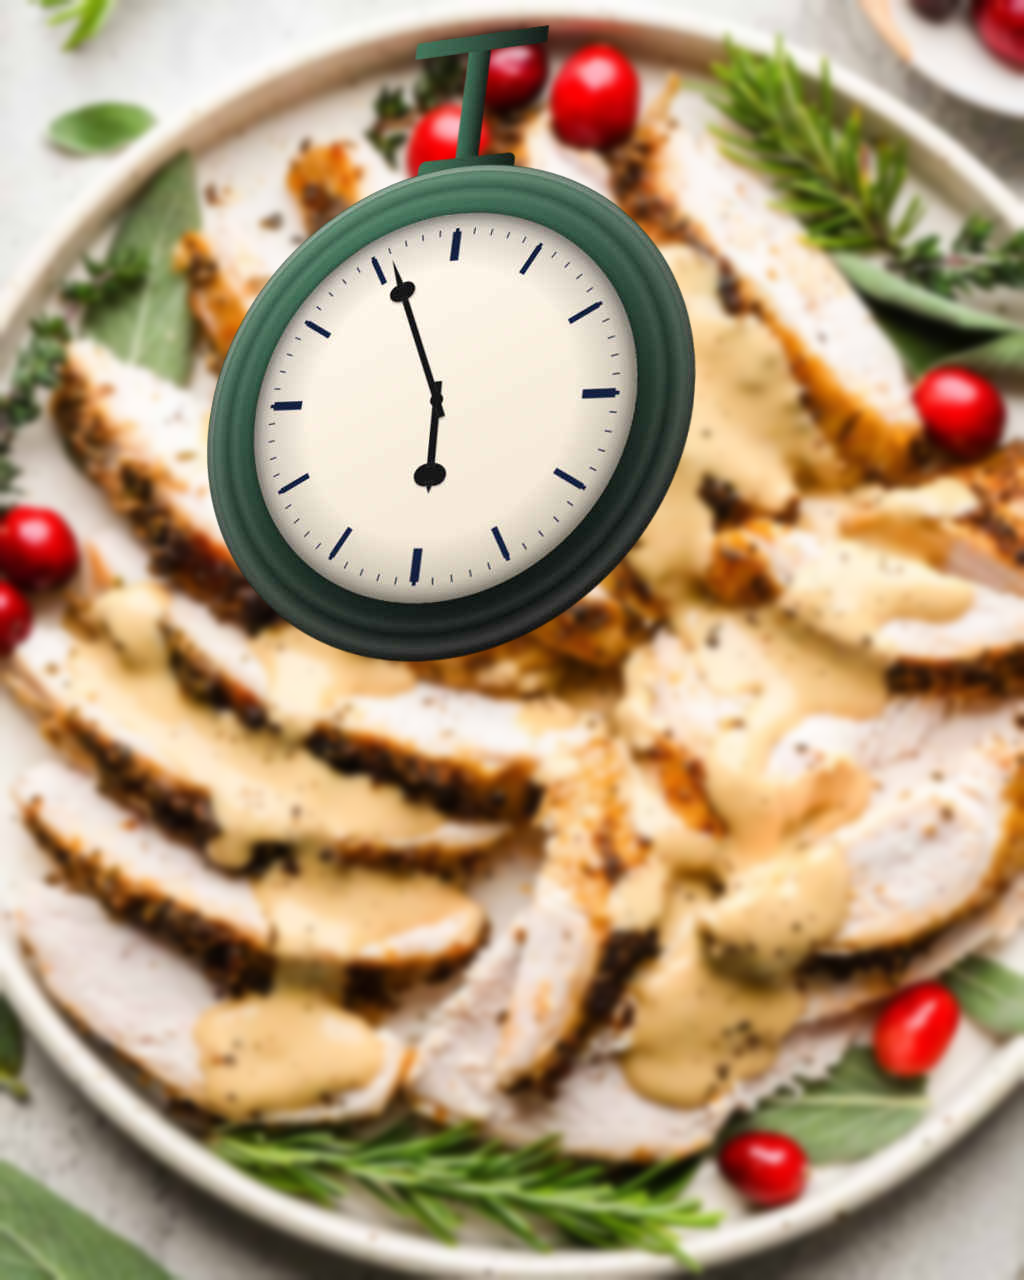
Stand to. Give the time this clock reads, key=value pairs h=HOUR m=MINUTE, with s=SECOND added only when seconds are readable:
h=5 m=56
